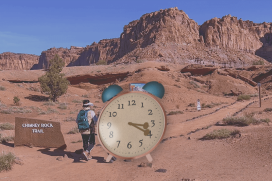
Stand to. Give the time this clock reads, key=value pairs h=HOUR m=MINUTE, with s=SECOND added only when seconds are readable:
h=3 m=20
